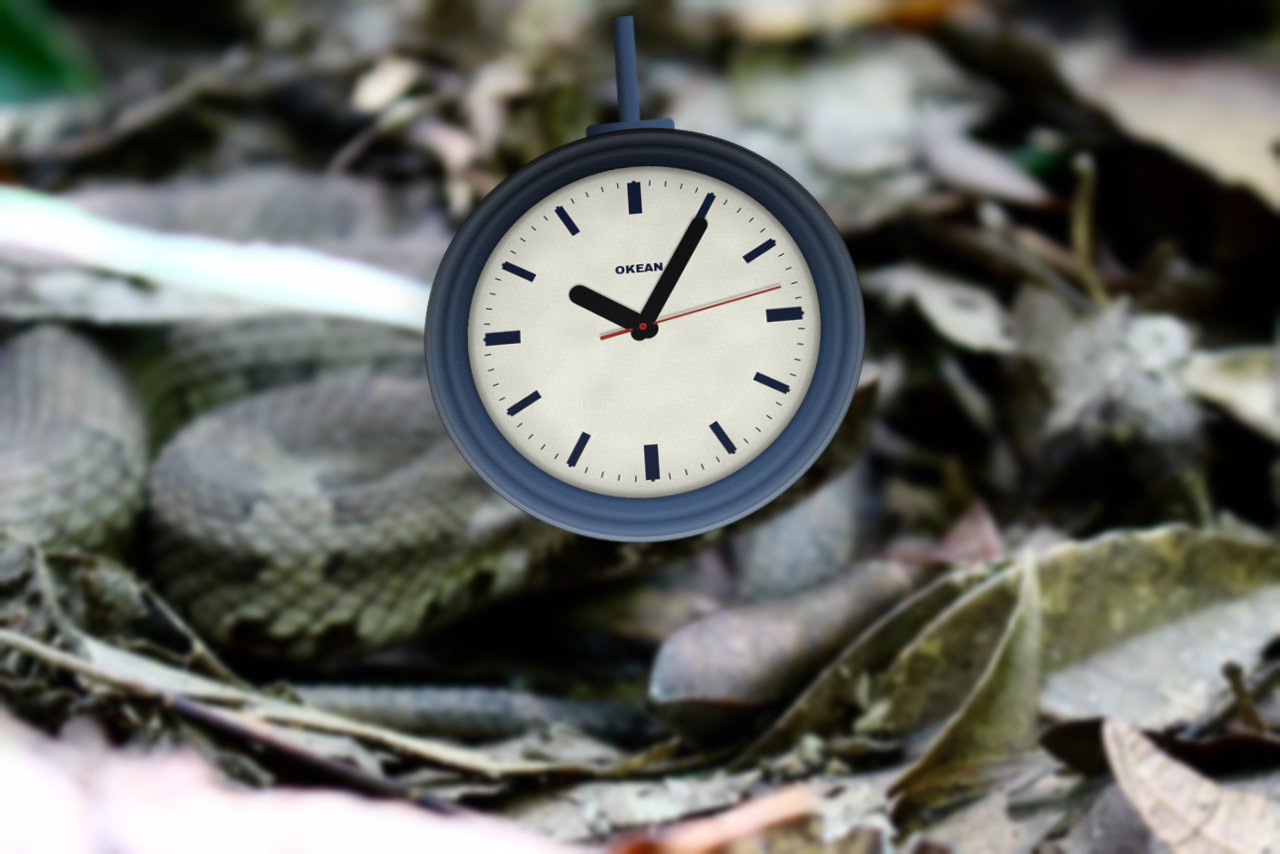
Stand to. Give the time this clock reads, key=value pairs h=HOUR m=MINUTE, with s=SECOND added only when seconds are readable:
h=10 m=5 s=13
